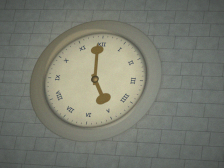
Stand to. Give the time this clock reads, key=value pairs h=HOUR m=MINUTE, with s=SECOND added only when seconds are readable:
h=4 m=59
